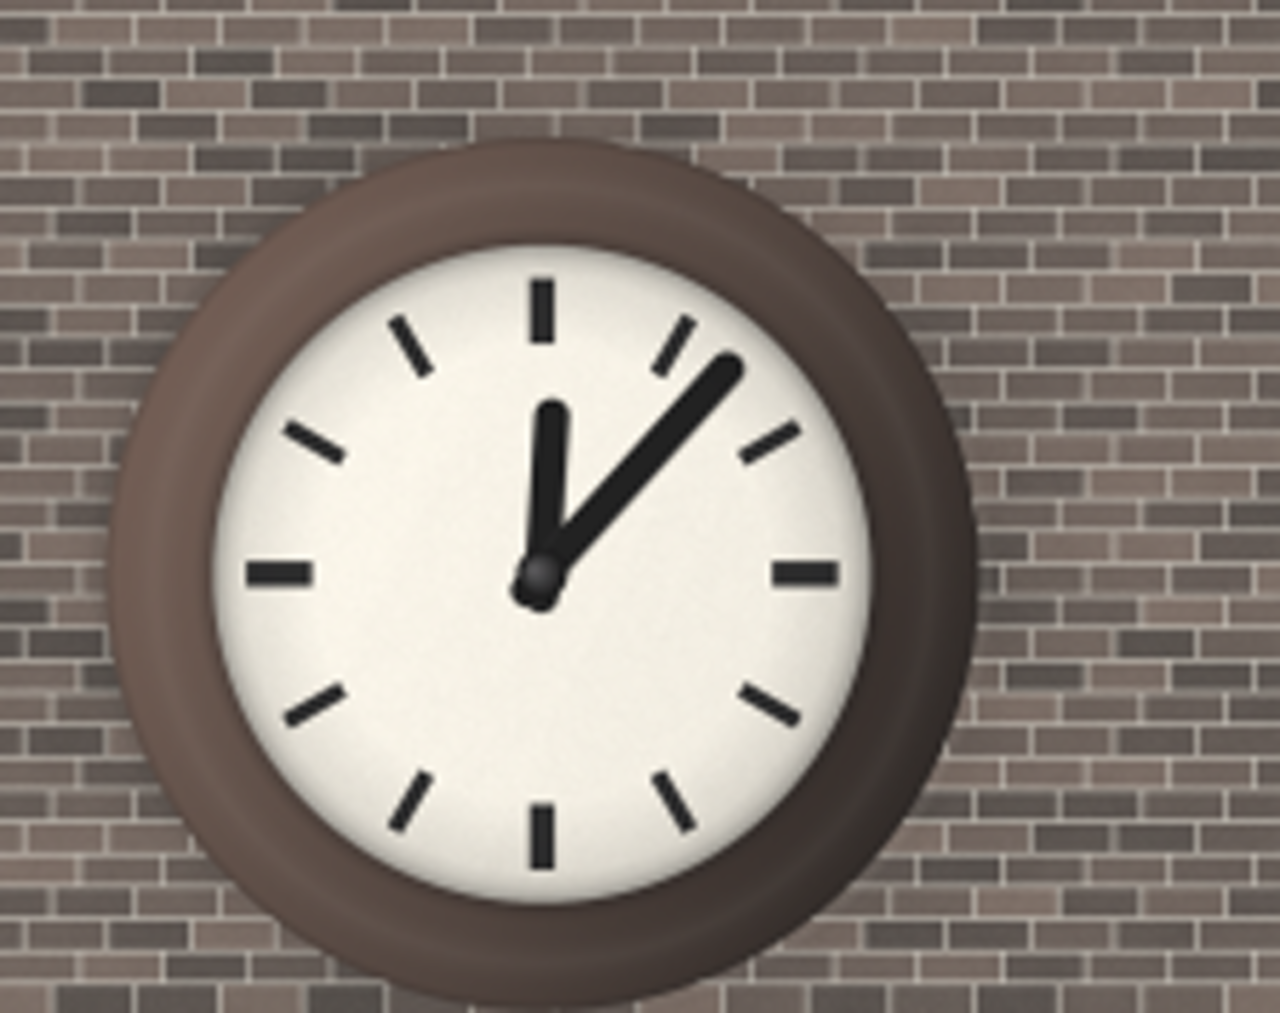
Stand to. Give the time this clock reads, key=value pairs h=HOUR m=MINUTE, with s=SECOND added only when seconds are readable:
h=12 m=7
